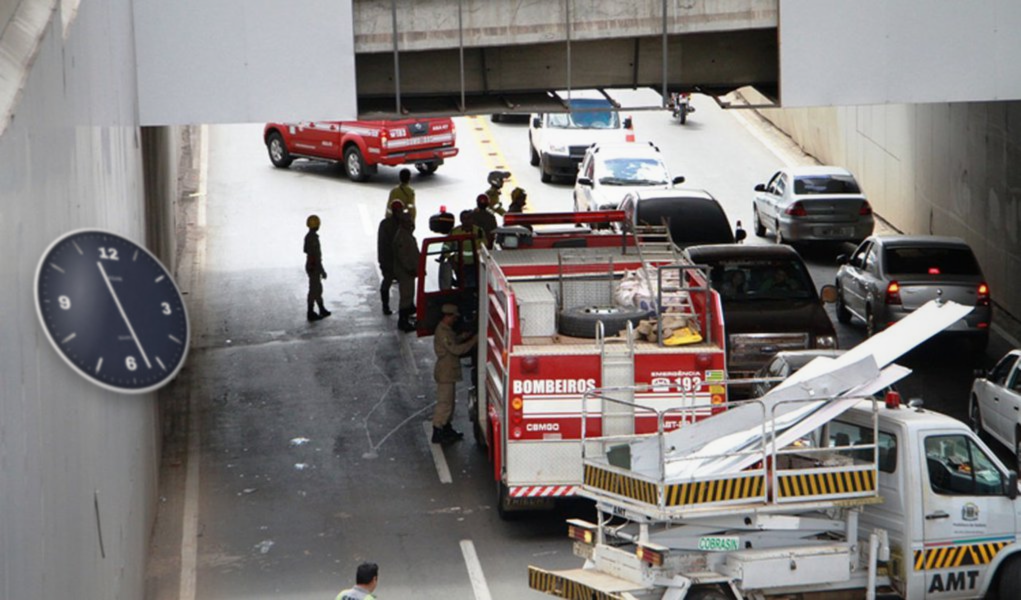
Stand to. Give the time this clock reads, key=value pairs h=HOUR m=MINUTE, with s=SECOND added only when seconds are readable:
h=11 m=27
